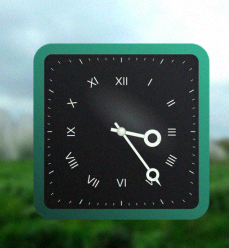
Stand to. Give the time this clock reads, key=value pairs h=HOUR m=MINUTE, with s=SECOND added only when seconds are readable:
h=3 m=24
